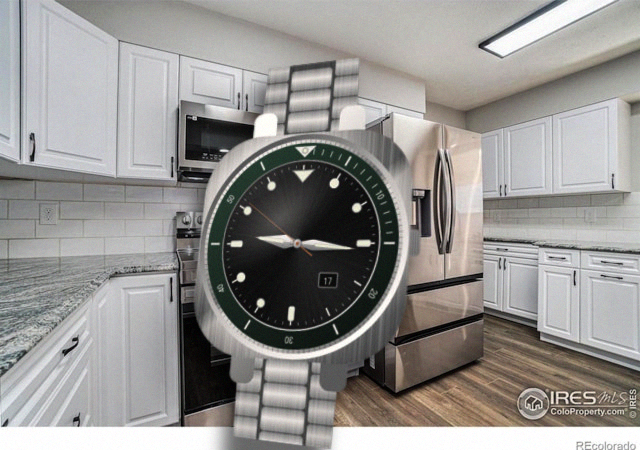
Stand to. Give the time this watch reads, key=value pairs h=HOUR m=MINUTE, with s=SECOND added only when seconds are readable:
h=9 m=15 s=51
